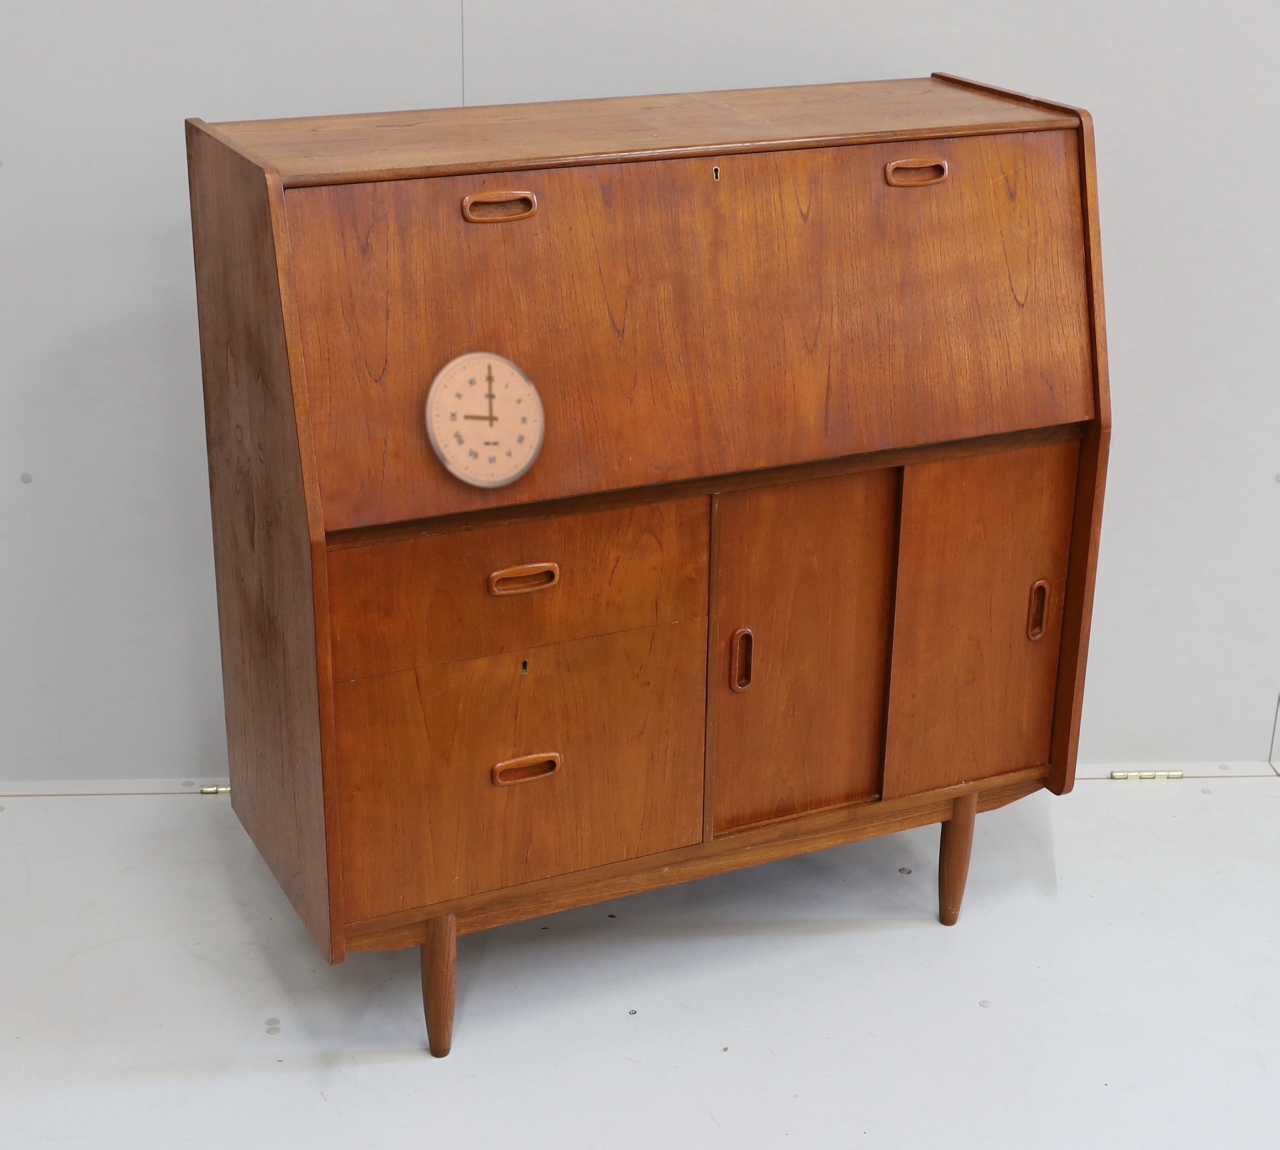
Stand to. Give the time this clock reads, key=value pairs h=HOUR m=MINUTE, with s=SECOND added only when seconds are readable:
h=9 m=0
